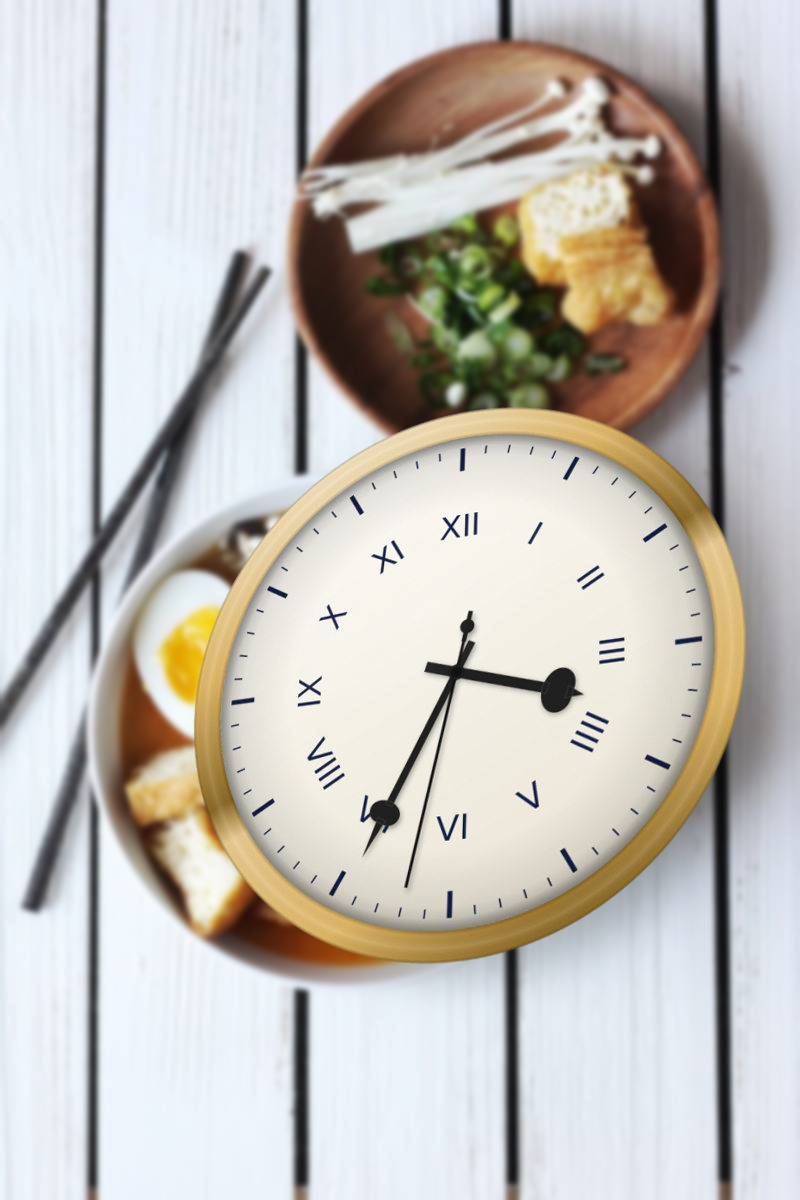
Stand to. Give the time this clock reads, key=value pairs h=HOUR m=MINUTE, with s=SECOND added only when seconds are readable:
h=3 m=34 s=32
